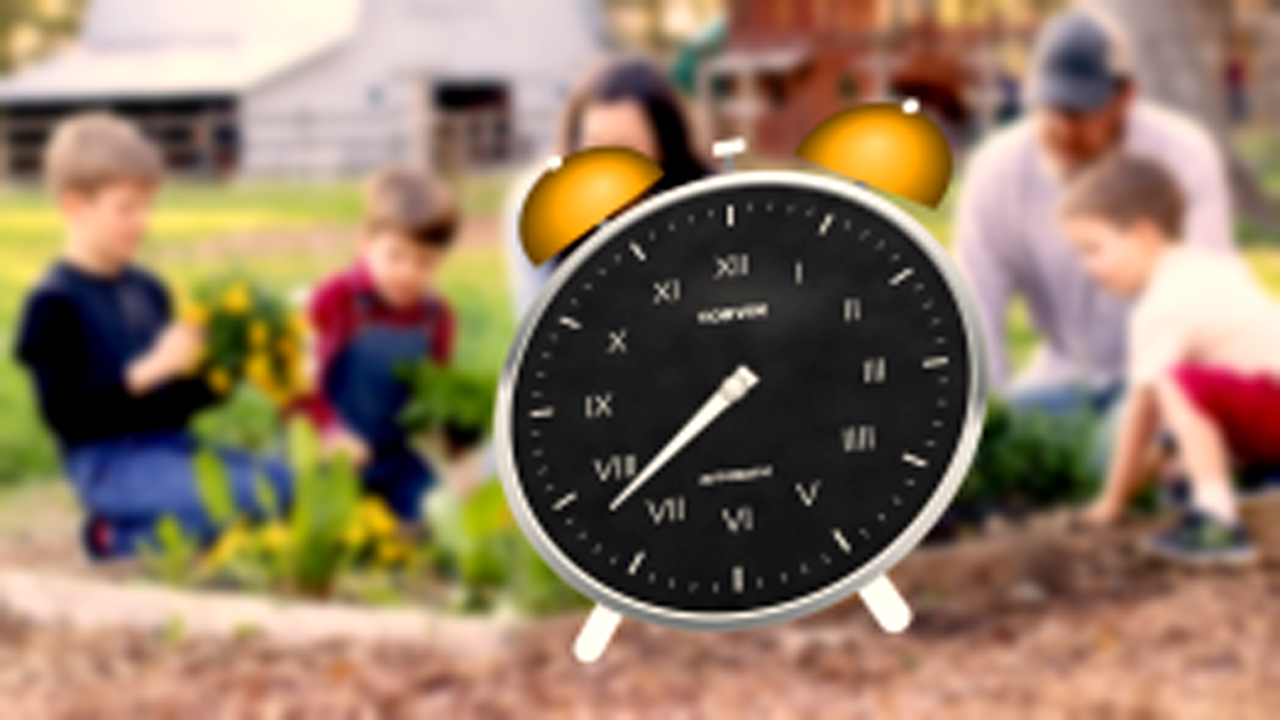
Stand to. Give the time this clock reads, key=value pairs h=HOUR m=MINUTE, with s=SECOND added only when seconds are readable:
h=7 m=38
